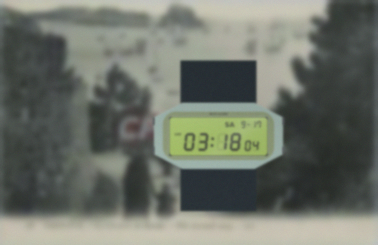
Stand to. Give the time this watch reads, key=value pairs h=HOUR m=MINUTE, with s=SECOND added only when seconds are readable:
h=3 m=18
